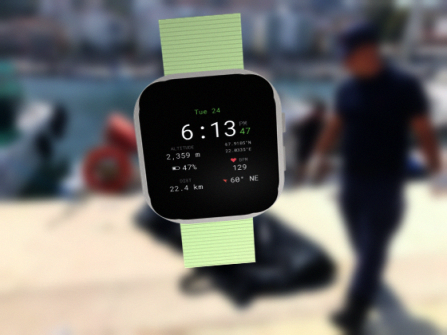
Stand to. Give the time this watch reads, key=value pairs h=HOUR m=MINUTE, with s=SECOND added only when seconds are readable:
h=6 m=13 s=47
